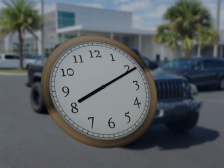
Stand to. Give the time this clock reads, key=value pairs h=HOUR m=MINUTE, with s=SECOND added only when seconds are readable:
h=8 m=11
